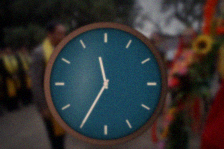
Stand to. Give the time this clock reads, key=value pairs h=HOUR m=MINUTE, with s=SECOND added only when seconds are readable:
h=11 m=35
